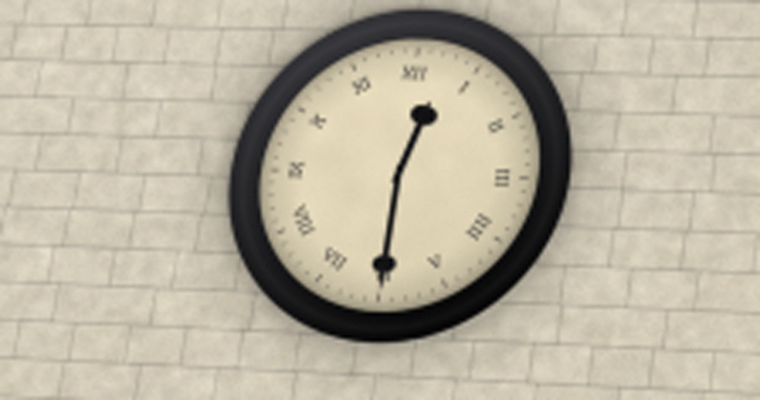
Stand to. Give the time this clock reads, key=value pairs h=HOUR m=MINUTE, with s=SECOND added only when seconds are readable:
h=12 m=30
